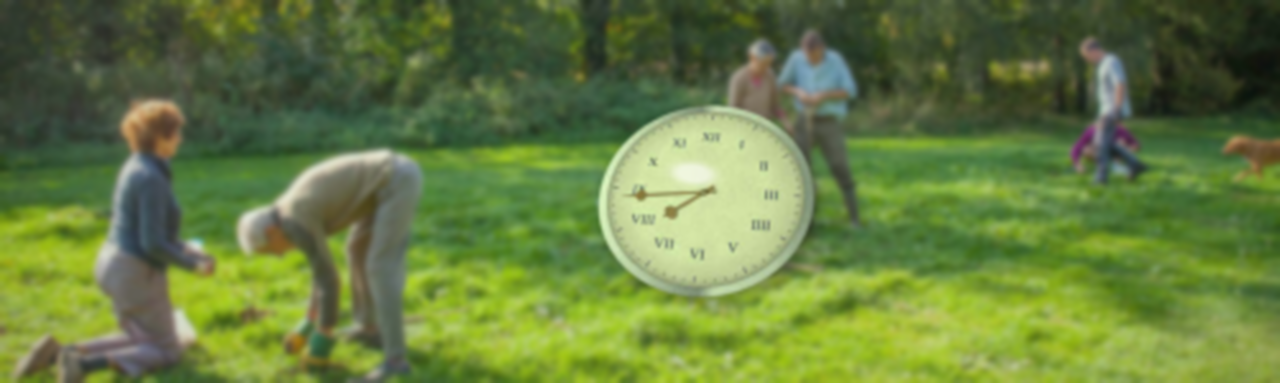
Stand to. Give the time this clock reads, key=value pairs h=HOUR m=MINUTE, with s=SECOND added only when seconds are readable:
h=7 m=44
